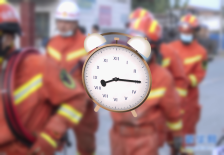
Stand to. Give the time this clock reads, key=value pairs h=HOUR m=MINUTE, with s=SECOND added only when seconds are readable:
h=8 m=15
